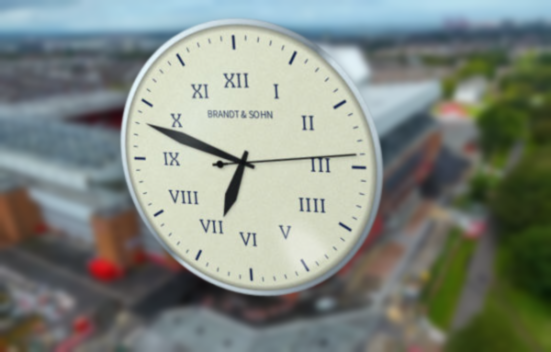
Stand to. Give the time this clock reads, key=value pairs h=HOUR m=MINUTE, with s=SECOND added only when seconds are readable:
h=6 m=48 s=14
